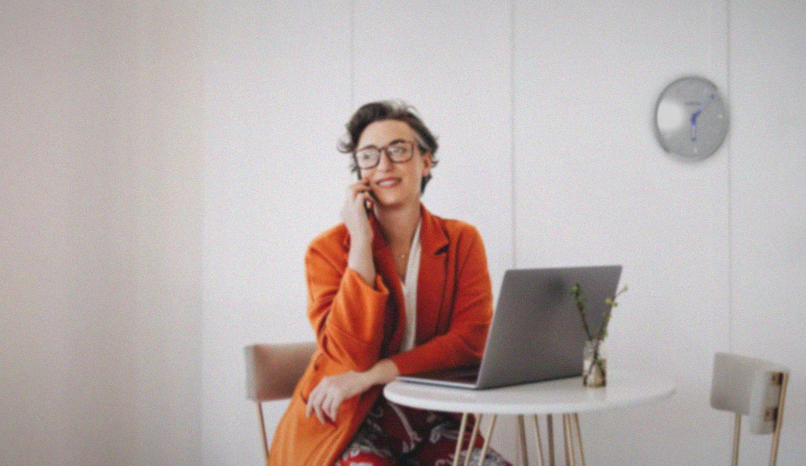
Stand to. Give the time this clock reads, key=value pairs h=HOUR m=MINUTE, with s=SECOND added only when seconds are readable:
h=6 m=8
